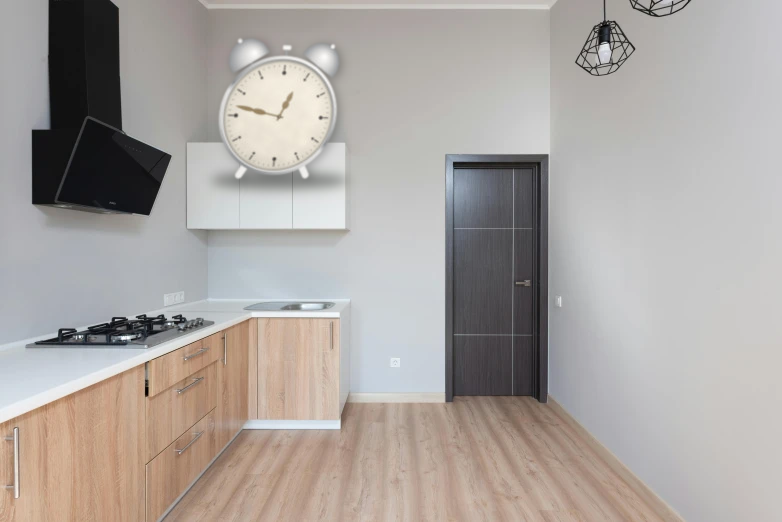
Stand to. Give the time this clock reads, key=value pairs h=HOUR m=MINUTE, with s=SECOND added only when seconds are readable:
h=12 m=47
